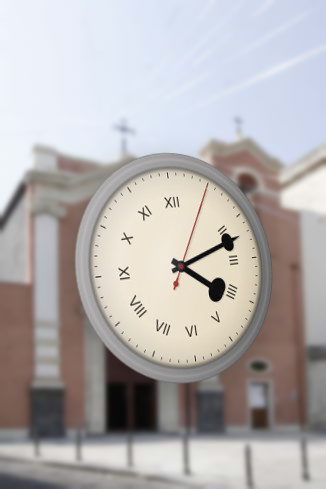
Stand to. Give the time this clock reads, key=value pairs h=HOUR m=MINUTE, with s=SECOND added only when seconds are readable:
h=4 m=12 s=5
